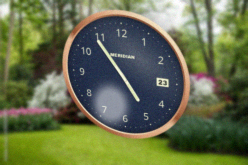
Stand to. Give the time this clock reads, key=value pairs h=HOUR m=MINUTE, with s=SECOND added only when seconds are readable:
h=4 m=54
